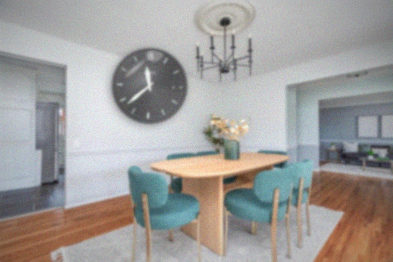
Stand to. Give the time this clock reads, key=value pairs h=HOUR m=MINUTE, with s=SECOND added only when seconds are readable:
h=11 m=38
